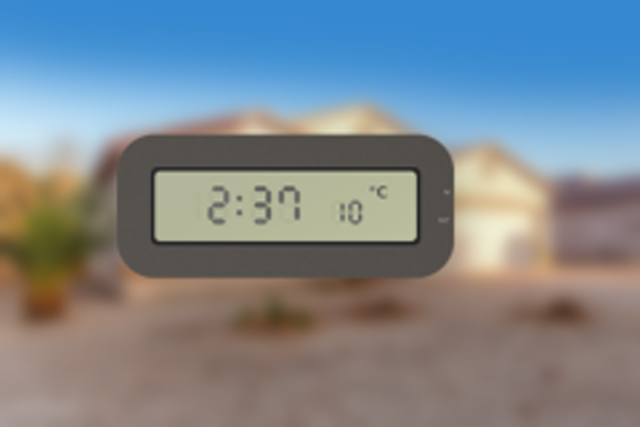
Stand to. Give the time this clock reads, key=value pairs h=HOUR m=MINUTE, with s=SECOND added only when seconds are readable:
h=2 m=37
